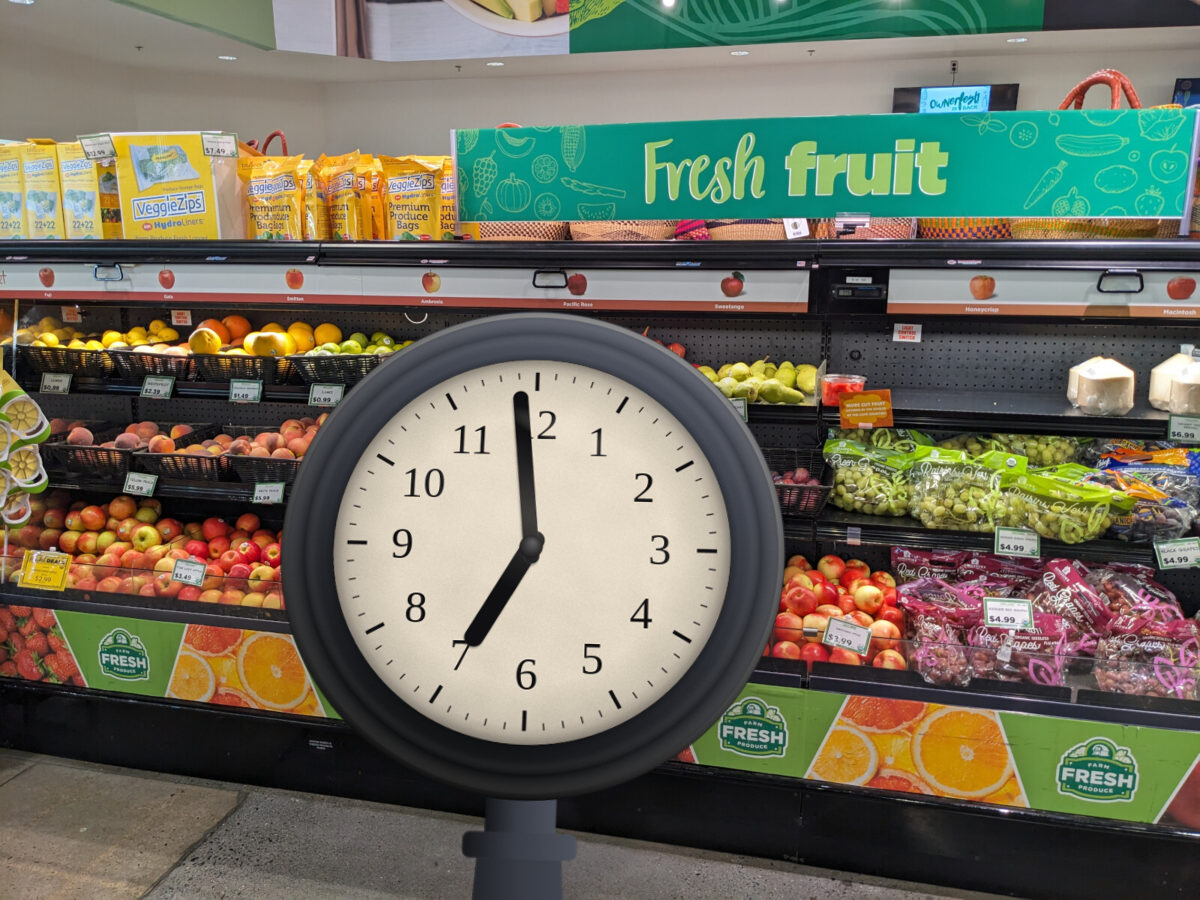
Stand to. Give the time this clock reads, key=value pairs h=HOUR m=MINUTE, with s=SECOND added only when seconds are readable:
h=6 m=59
